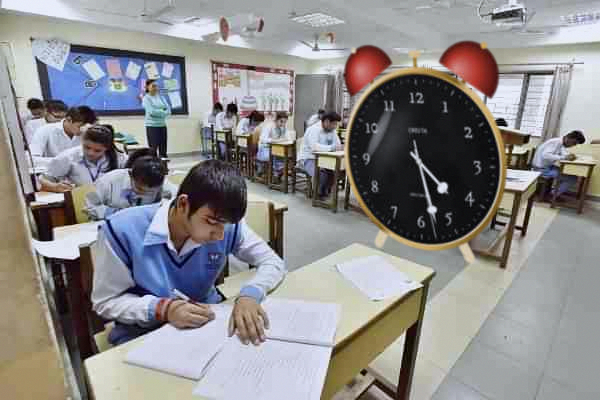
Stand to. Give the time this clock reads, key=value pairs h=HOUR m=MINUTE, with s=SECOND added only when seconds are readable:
h=4 m=27 s=28
